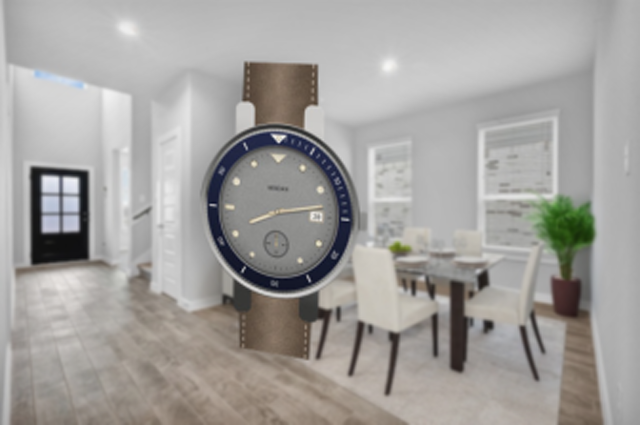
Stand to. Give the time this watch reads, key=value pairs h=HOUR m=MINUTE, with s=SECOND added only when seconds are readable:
h=8 m=13
